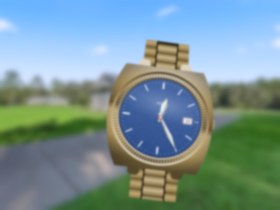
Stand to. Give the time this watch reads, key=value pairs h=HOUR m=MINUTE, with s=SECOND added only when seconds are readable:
h=12 m=25
